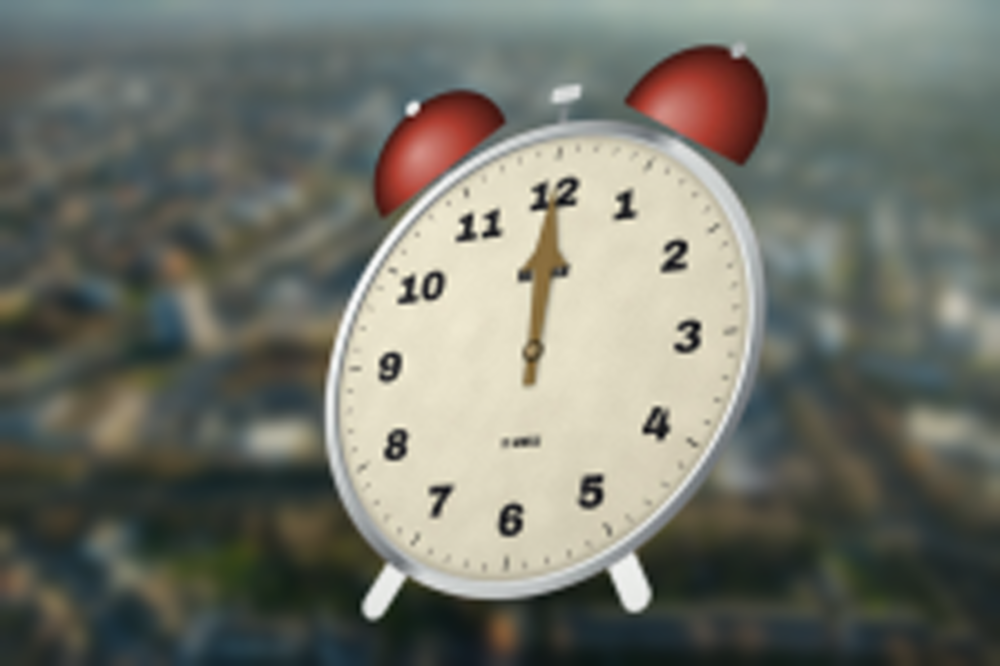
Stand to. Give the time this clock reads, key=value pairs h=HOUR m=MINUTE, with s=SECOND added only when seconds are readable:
h=12 m=0
